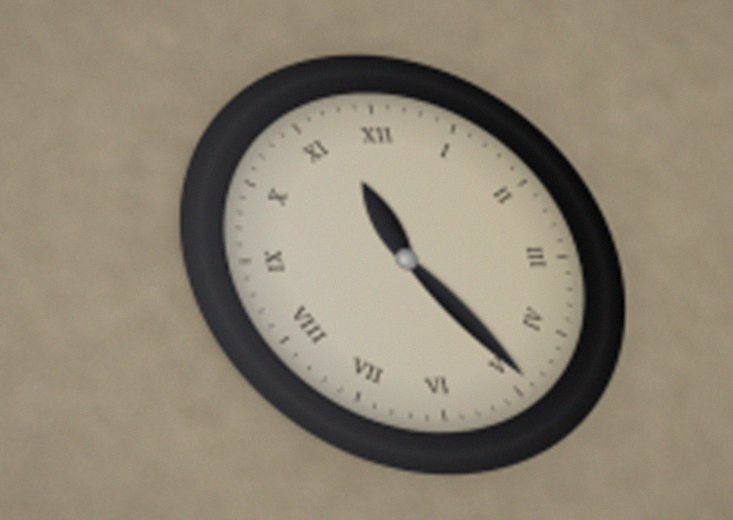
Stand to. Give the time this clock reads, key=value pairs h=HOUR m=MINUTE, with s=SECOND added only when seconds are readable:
h=11 m=24
